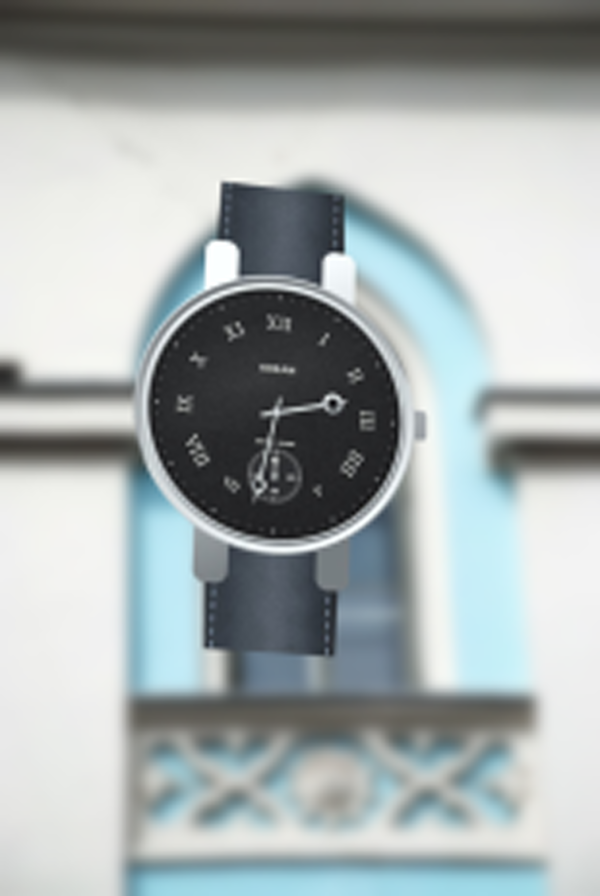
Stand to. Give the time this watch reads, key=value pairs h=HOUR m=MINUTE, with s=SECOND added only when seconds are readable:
h=2 m=32
